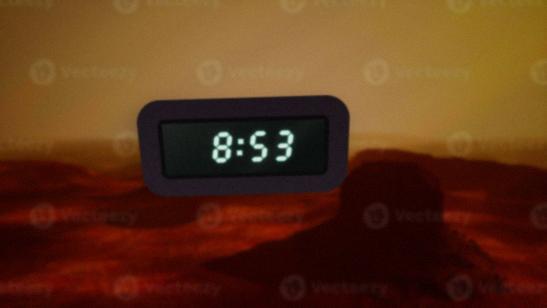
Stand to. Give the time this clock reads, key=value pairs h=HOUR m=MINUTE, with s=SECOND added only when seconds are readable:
h=8 m=53
